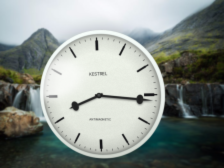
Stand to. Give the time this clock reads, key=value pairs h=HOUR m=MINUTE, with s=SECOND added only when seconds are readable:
h=8 m=16
